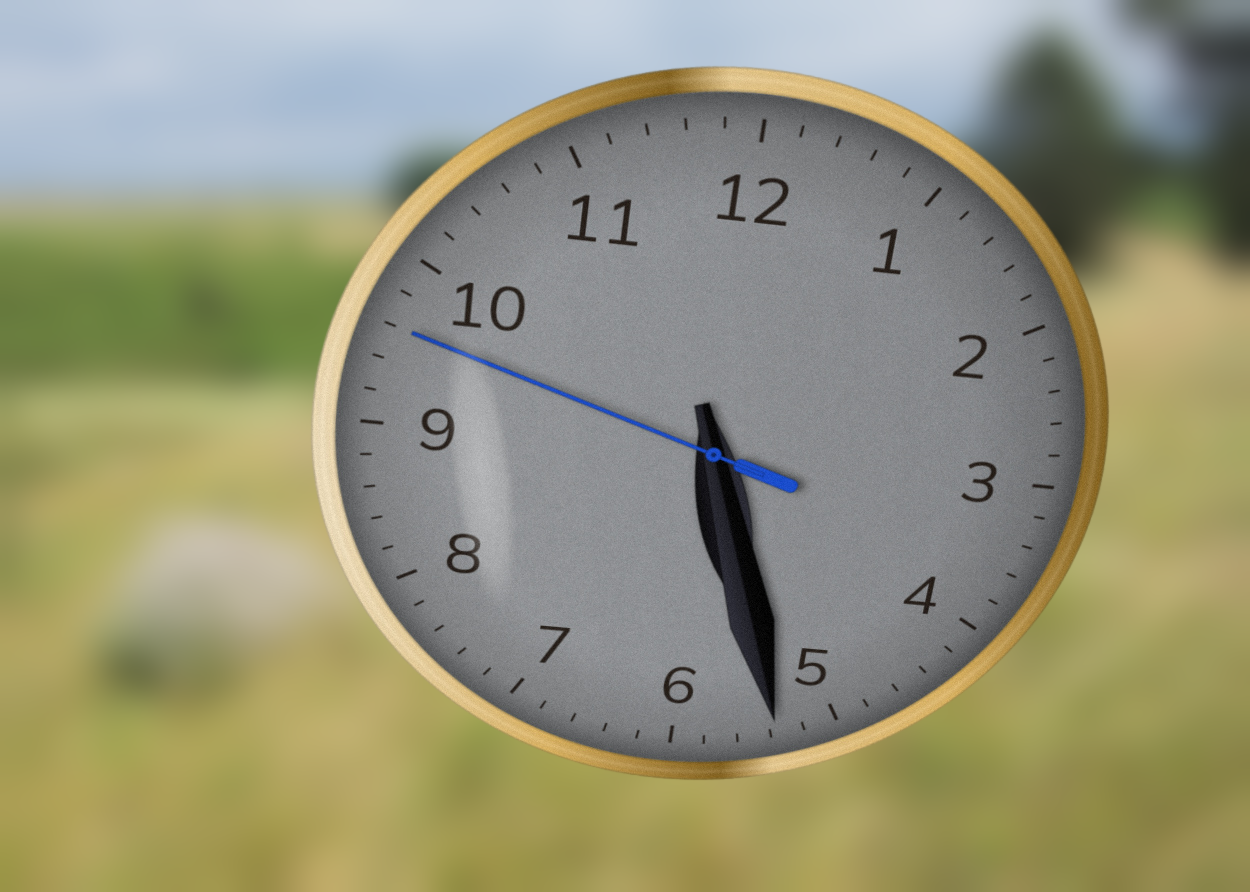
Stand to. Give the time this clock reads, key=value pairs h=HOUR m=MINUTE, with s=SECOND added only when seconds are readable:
h=5 m=26 s=48
